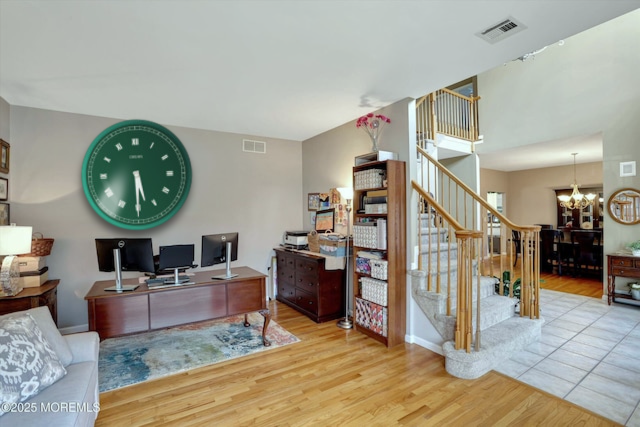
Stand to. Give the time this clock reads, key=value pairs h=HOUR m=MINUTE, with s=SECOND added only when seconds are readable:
h=5 m=30
